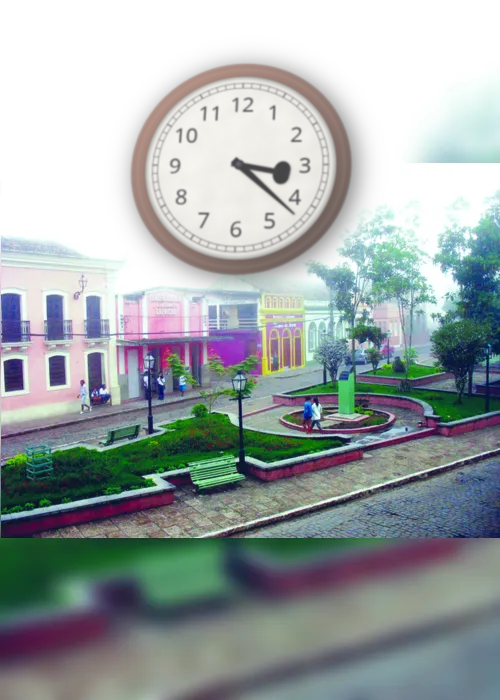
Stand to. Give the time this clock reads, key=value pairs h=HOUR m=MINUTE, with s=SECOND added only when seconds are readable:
h=3 m=22
